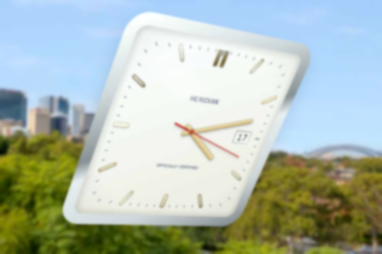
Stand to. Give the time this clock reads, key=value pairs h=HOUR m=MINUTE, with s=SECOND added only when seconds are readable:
h=4 m=12 s=18
